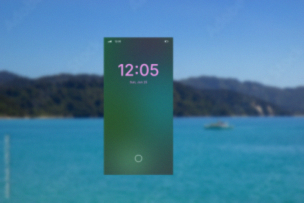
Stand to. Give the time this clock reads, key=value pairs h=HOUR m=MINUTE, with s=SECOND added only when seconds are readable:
h=12 m=5
